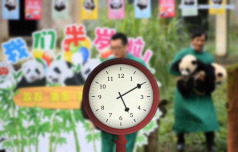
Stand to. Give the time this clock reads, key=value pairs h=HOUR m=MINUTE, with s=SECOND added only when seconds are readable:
h=5 m=10
